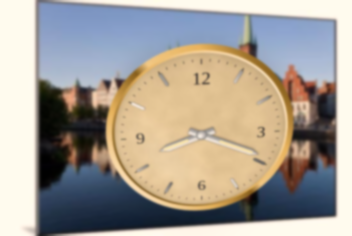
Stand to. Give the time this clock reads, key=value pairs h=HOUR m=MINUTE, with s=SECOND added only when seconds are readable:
h=8 m=19
